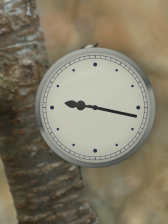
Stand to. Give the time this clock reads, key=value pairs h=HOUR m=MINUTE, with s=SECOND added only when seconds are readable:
h=9 m=17
